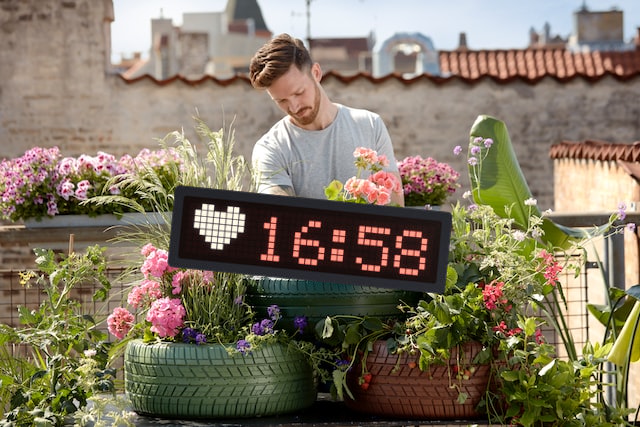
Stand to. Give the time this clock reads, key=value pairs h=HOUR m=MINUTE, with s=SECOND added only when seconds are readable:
h=16 m=58
